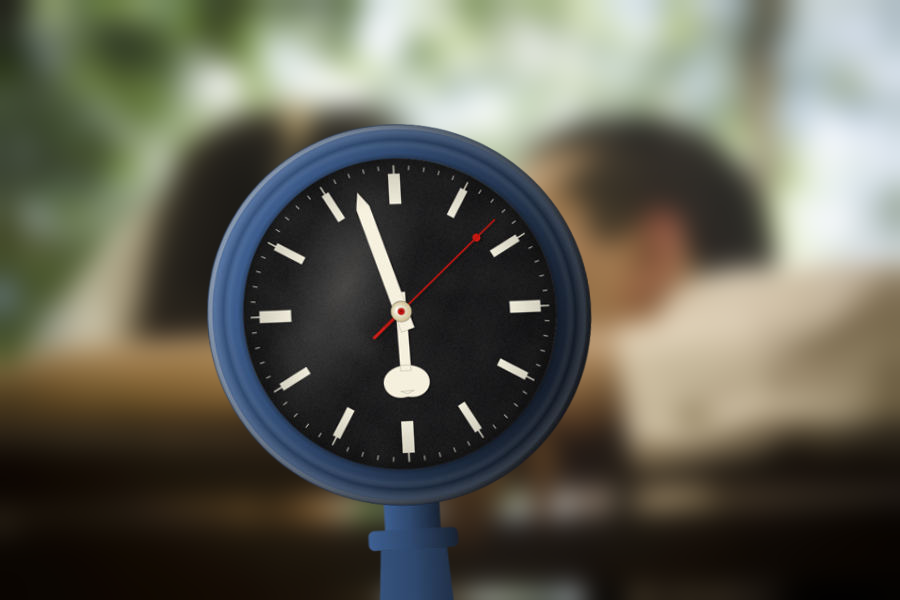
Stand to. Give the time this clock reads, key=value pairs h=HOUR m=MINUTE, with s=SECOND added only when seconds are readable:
h=5 m=57 s=8
